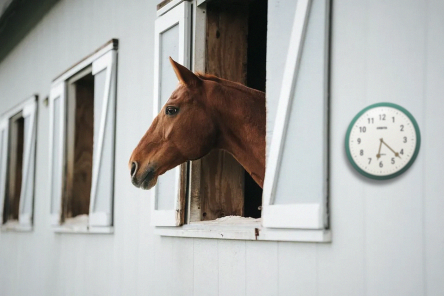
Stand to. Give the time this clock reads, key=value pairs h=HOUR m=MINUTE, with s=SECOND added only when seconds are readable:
h=6 m=22
